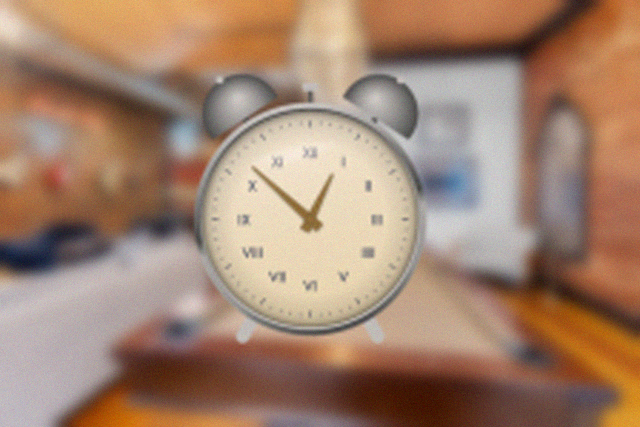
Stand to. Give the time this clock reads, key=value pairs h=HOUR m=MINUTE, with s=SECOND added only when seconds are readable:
h=12 m=52
